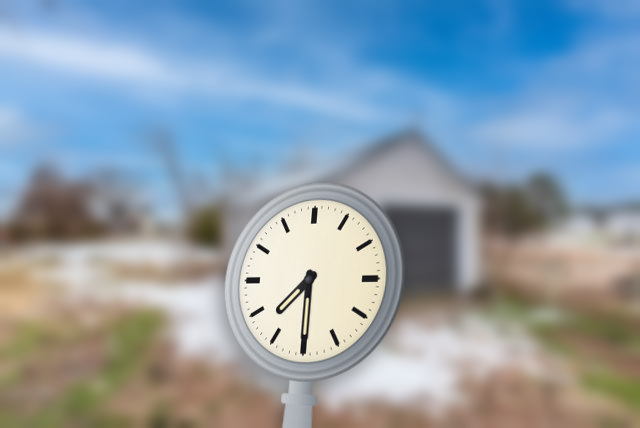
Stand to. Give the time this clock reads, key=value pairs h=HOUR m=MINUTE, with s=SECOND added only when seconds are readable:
h=7 m=30
